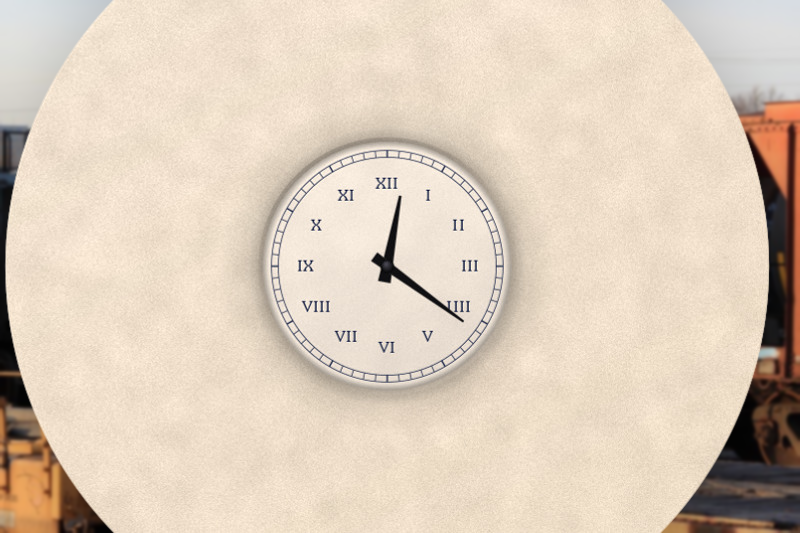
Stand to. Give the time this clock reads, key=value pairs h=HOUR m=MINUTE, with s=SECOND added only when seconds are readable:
h=12 m=21
